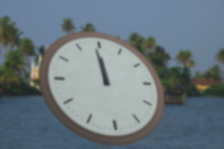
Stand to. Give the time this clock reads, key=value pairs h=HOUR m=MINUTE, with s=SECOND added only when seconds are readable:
h=11 m=59
